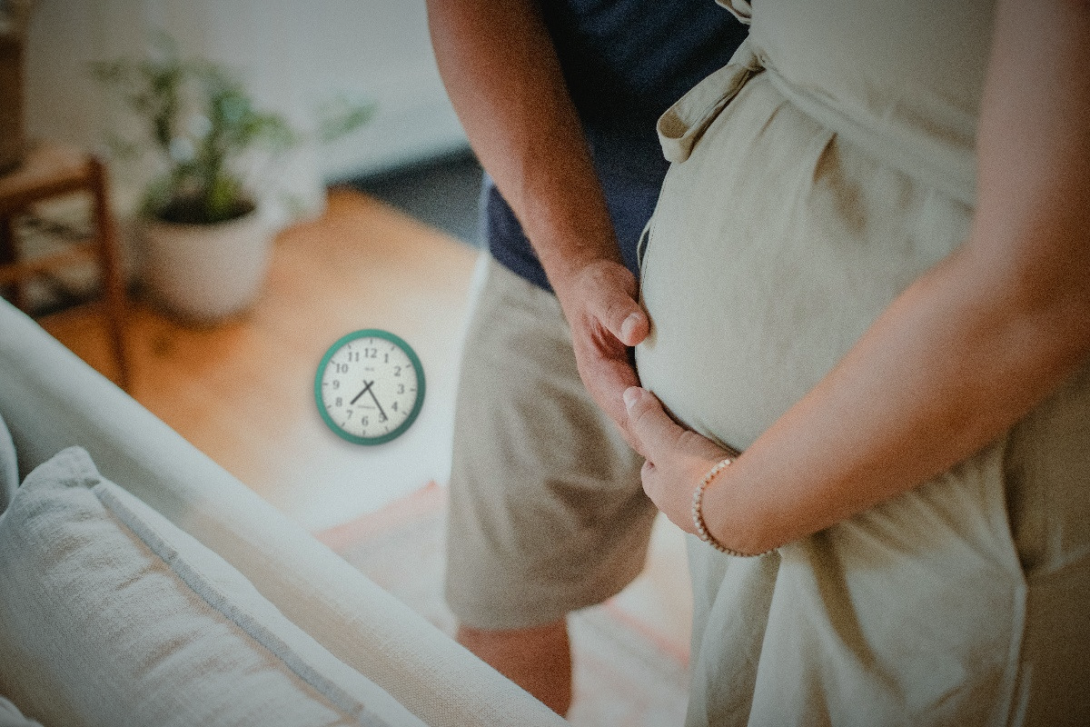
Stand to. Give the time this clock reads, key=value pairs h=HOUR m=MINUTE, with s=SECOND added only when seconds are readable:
h=7 m=24
